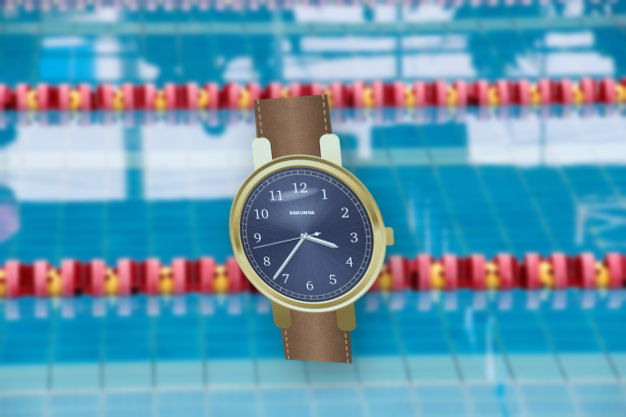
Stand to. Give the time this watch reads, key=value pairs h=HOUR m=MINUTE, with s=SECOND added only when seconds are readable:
h=3 m=36 s=43
